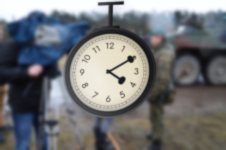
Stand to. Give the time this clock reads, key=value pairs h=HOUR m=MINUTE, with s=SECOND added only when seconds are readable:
h=4 m=10
